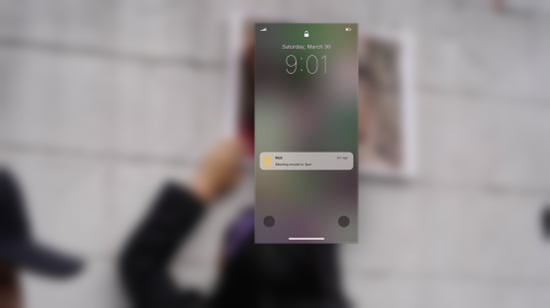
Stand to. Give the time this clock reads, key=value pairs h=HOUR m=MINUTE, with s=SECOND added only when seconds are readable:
h=9 m=1
